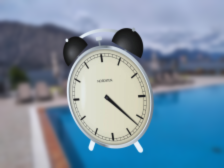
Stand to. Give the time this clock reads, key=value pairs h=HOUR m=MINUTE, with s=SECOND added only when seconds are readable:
h=4 m=22
